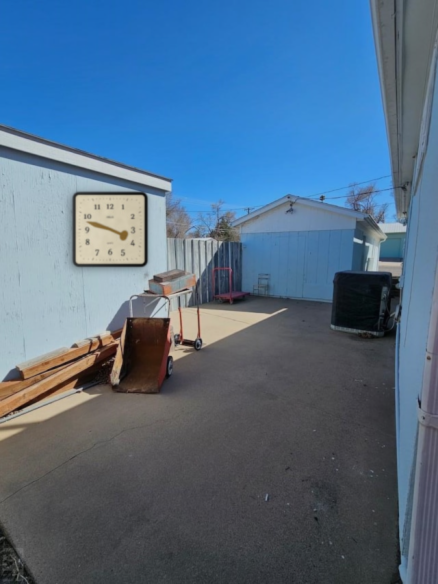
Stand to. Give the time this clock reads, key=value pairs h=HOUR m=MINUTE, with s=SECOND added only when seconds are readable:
h=3 m=48
